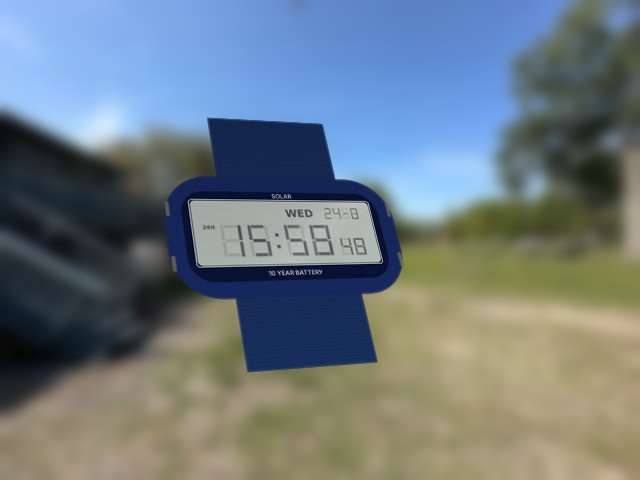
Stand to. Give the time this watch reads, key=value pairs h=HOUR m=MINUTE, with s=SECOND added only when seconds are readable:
h=15 m=58 s=48
